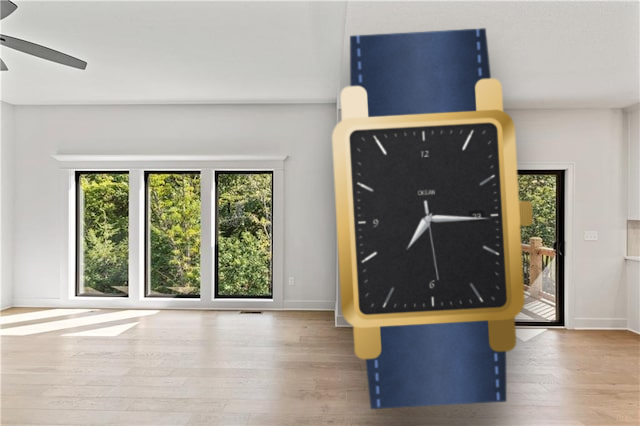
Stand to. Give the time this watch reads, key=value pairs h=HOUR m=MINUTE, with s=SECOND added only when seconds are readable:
h=7 m=15 s=29
